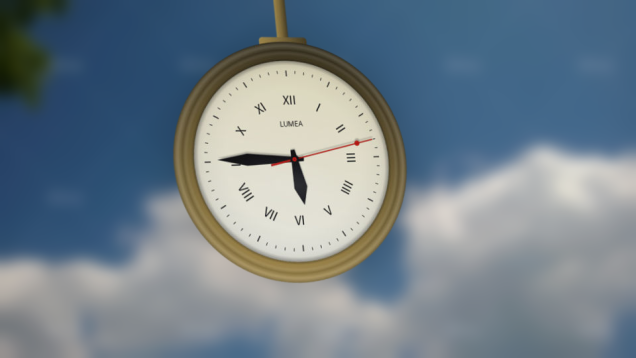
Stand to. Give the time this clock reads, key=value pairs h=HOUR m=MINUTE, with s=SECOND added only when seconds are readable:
h=5 m=45 s=13
